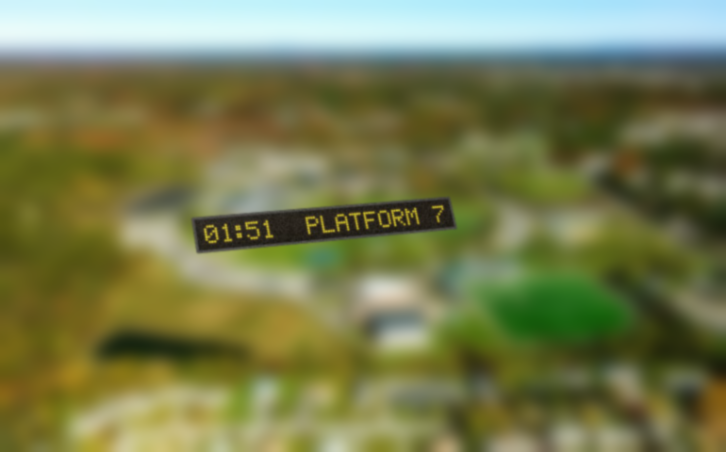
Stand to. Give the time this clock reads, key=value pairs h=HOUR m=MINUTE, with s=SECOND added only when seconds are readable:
h=1 m=51
